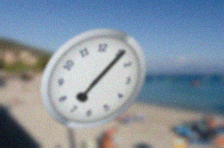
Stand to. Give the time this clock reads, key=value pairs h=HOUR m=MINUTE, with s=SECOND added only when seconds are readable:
h=7 m=6
